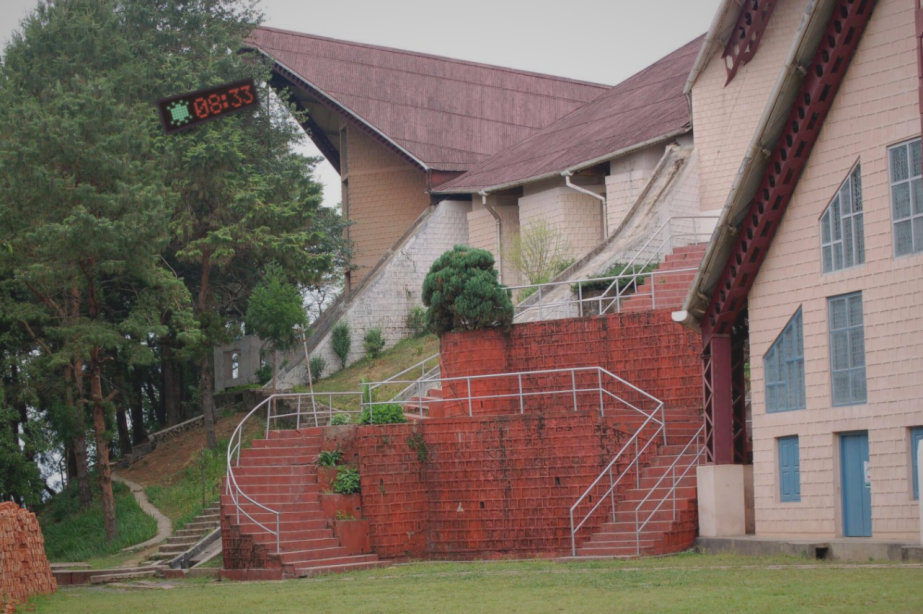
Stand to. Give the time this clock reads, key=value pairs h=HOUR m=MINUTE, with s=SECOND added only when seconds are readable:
h=8 m=33
